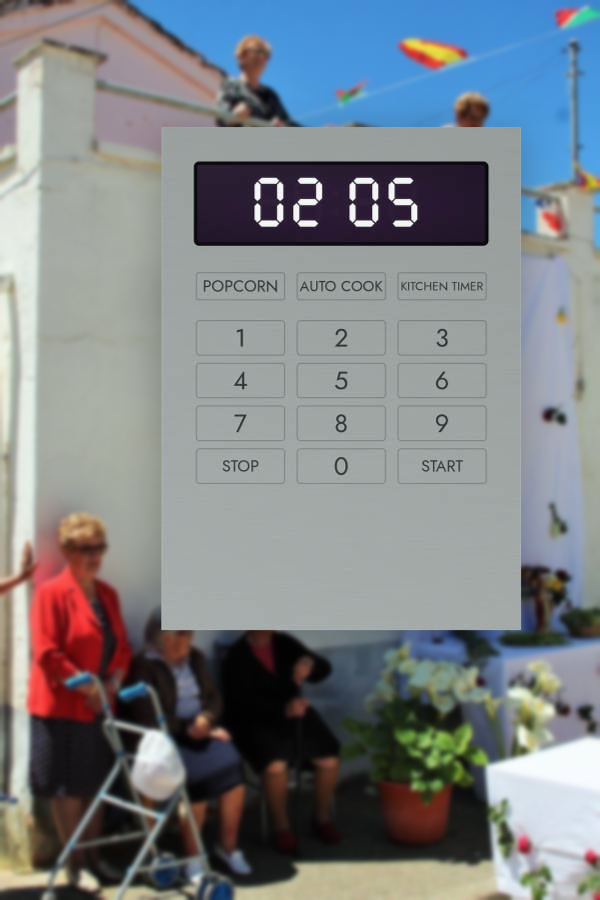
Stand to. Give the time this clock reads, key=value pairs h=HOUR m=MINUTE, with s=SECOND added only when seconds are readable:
h=2 m=5
